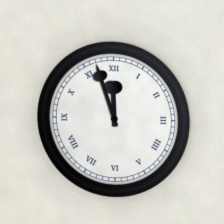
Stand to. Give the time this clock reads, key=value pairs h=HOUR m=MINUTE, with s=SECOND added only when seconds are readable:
h=11 m=57
